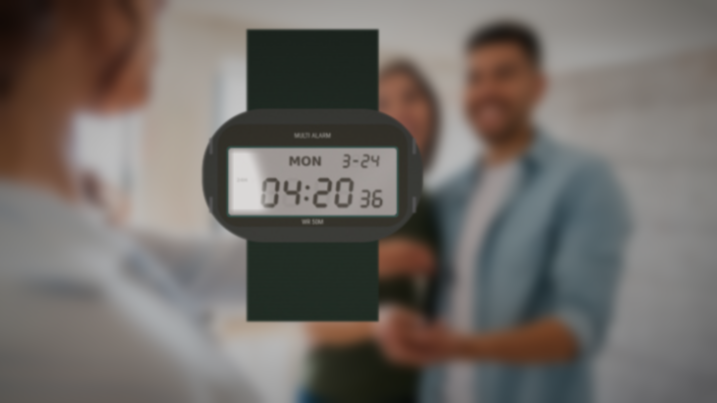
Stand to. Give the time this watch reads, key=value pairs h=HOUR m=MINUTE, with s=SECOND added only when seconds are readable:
h=4 m=20 s=36
